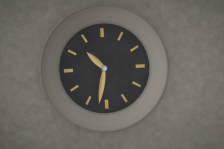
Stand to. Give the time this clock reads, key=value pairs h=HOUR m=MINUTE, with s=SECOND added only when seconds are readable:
h=10 m=32
